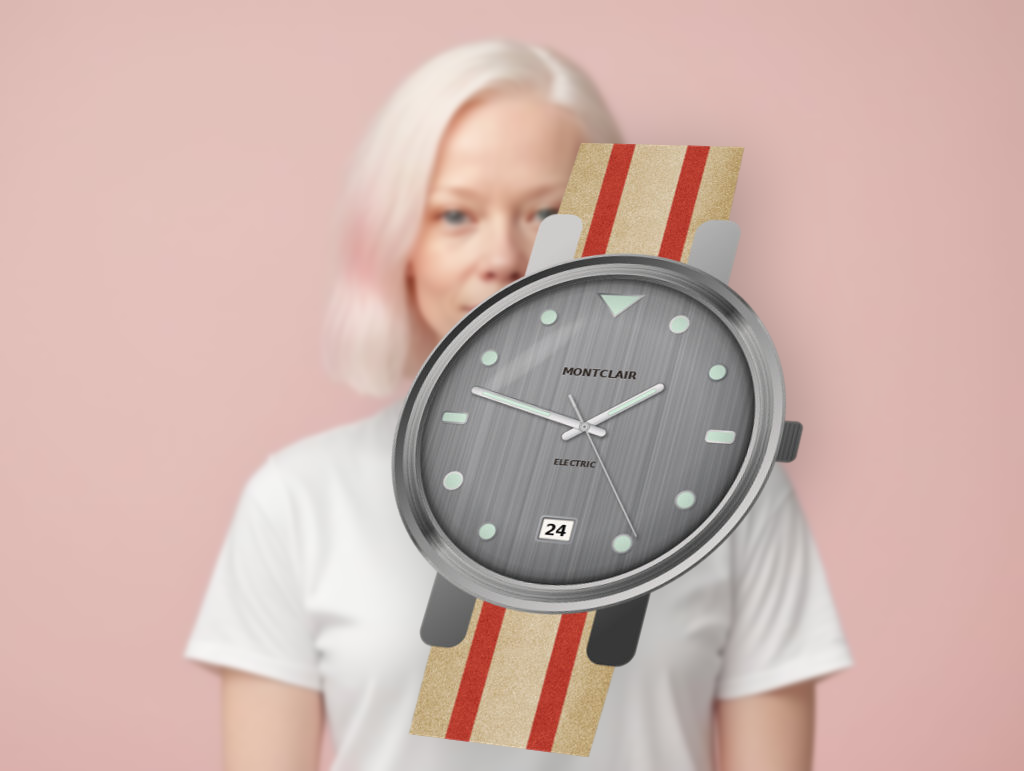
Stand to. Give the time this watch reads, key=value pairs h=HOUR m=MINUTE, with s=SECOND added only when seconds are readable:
h=1 m=47 s=24
